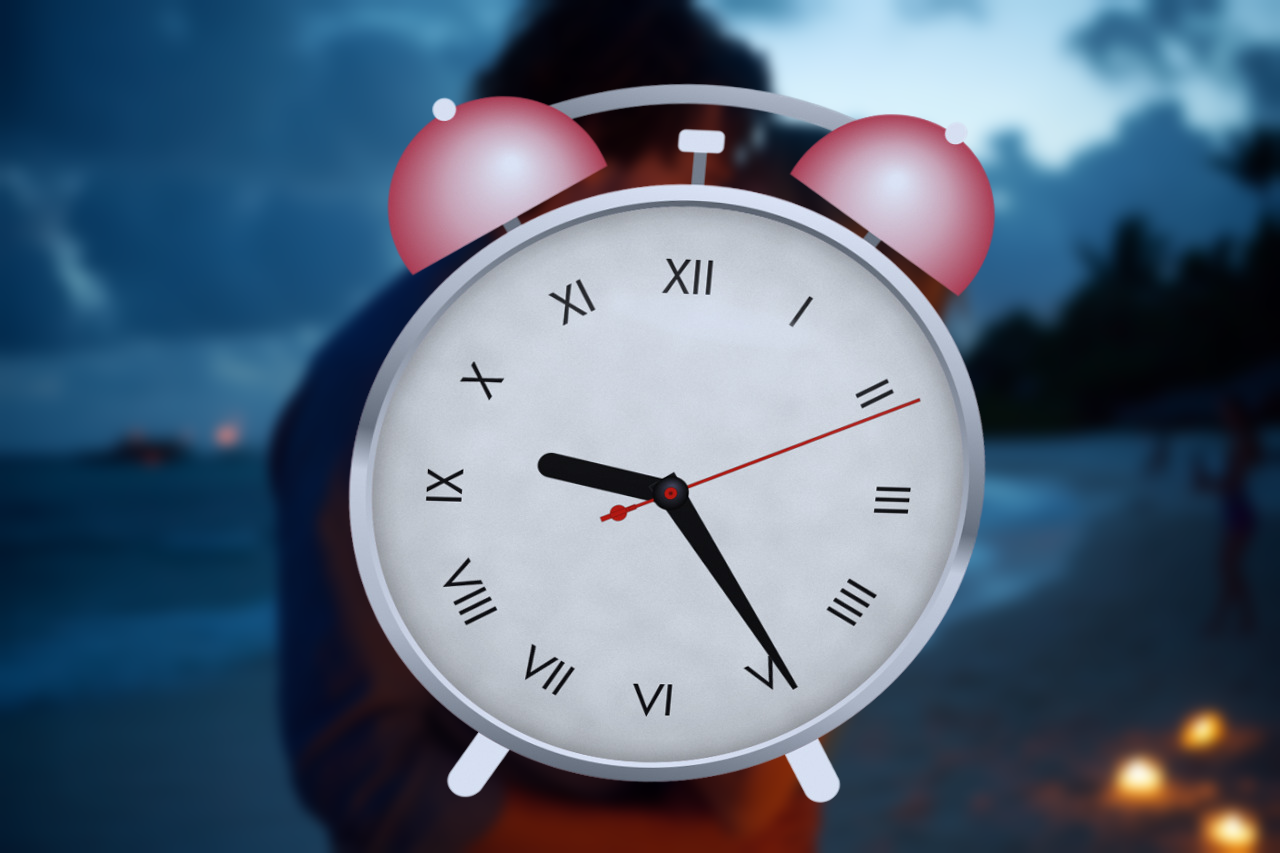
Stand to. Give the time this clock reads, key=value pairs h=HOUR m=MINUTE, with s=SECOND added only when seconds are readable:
h=9 m=24 s=11
